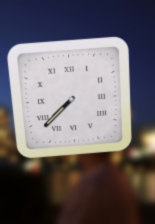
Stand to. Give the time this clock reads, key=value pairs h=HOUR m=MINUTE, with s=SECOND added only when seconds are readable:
h=7 m=38
